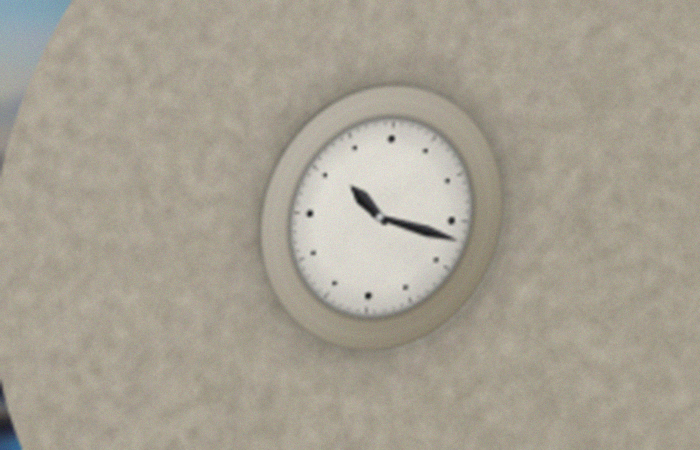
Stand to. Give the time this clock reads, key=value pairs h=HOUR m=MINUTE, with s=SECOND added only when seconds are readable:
h=10 m=17
